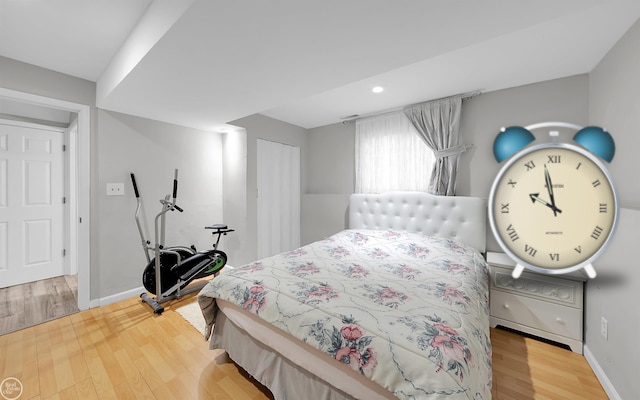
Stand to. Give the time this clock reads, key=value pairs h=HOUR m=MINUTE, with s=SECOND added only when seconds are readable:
h=9 m=58
